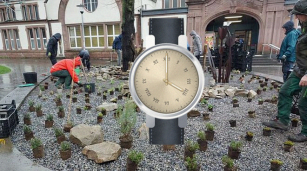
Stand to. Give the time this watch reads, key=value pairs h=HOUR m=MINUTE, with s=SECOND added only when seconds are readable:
h=4 m=0
